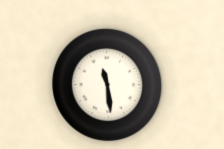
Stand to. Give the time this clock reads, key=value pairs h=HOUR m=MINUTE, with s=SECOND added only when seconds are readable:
h=11 m=29
